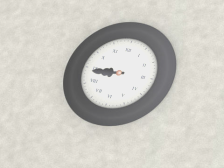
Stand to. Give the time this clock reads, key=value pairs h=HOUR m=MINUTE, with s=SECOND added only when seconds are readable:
h=8 m=44
